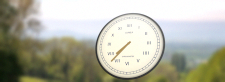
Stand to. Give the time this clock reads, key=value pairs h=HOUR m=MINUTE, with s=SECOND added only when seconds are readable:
h=7 m=37
